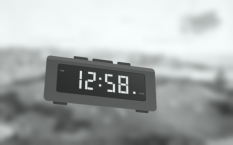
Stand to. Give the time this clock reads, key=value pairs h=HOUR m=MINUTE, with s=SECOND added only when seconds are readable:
h=12 m=58
